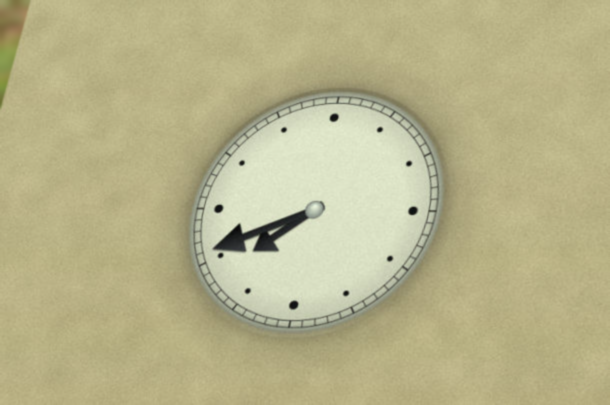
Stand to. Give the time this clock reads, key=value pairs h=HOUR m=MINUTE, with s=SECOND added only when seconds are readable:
h=7 m=41
